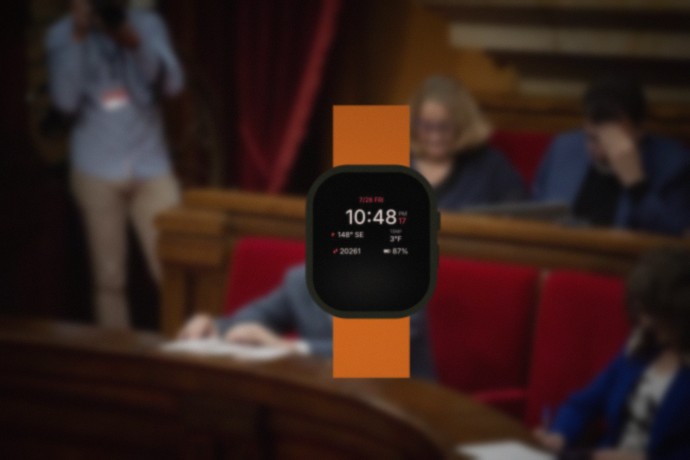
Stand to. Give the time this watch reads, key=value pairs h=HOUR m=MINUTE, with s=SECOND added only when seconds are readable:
h=10 m=48
